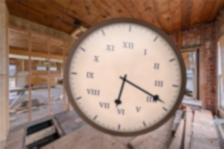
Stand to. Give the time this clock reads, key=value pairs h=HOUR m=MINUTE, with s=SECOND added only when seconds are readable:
h=6 m=19
